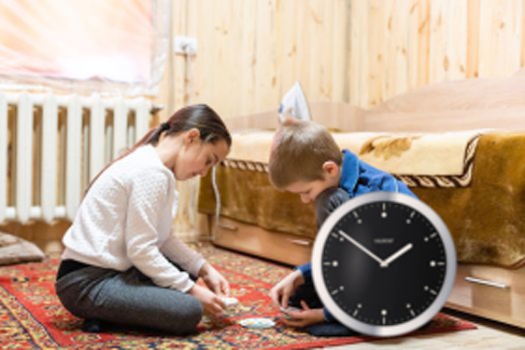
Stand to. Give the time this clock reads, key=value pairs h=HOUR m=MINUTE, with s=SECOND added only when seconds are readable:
h=1 m=51
